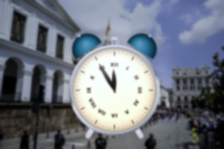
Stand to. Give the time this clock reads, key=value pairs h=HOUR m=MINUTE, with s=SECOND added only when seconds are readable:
h=11 m=55
